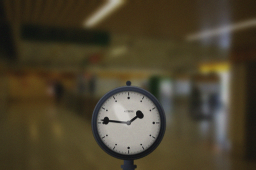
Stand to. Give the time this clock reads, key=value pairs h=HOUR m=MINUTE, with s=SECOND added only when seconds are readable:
h=1 m=46
